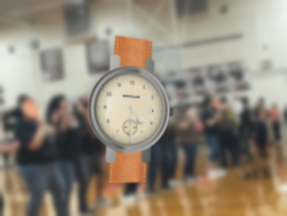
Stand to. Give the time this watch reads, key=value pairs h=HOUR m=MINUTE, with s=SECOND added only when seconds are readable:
h=4 m=30
